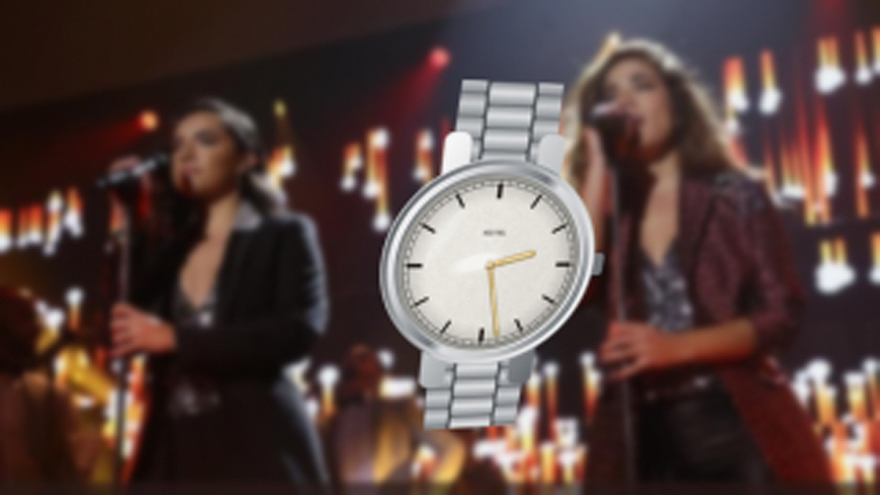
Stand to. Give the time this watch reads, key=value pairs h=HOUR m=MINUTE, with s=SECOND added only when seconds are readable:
h=2 m=28
